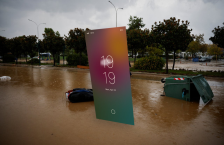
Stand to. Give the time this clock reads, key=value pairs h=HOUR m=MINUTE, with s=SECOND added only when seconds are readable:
h=19 m=19
